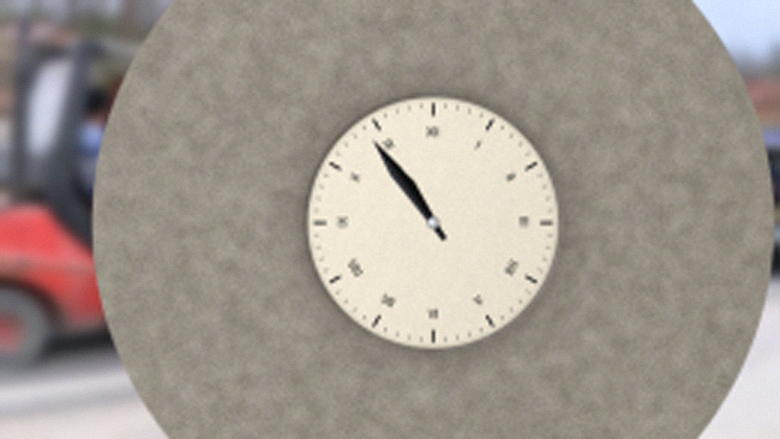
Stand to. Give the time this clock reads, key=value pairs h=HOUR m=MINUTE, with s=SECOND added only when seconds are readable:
h=10 m=54
